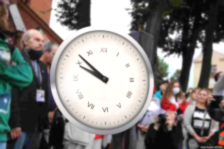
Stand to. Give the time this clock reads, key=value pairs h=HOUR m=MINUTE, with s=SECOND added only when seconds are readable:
h=9 m=52
